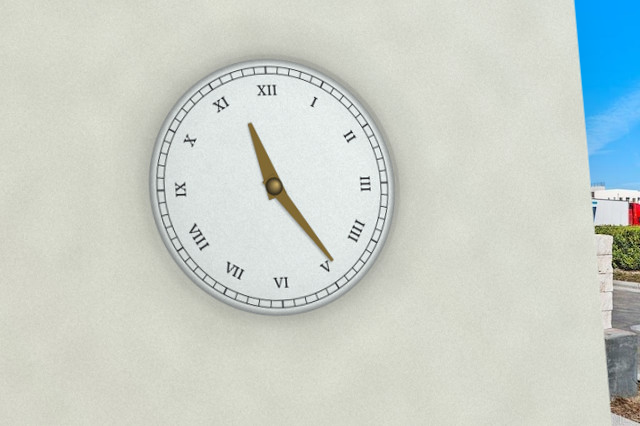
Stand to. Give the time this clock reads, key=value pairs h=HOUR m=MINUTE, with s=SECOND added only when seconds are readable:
h=11 m=24
